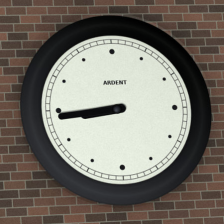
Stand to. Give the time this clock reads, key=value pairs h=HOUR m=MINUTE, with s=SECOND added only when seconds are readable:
h=8 m=44
